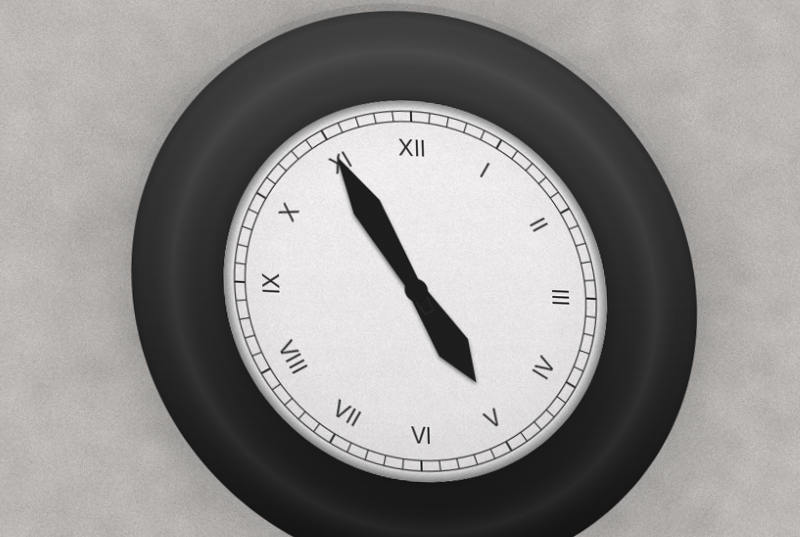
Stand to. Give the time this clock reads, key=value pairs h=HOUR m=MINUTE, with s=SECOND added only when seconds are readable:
h=4 m=55
